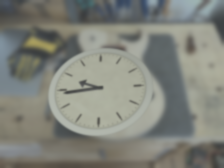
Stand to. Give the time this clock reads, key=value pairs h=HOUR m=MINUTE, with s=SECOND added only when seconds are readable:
h=9 m=44
